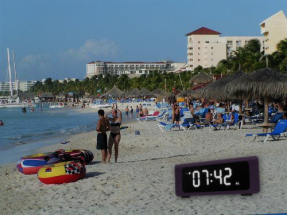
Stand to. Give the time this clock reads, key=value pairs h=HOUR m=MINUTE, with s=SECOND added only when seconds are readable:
h=7 m=42
